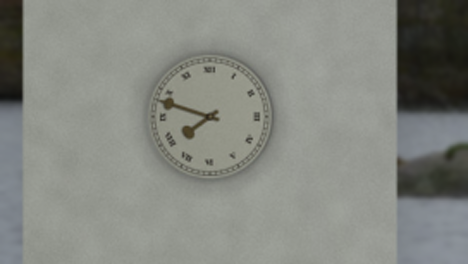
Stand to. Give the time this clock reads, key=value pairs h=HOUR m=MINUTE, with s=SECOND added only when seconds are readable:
h=7 m=48
